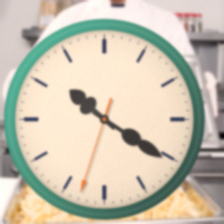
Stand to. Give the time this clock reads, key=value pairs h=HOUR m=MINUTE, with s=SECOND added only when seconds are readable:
h=10 m=20 s=33
